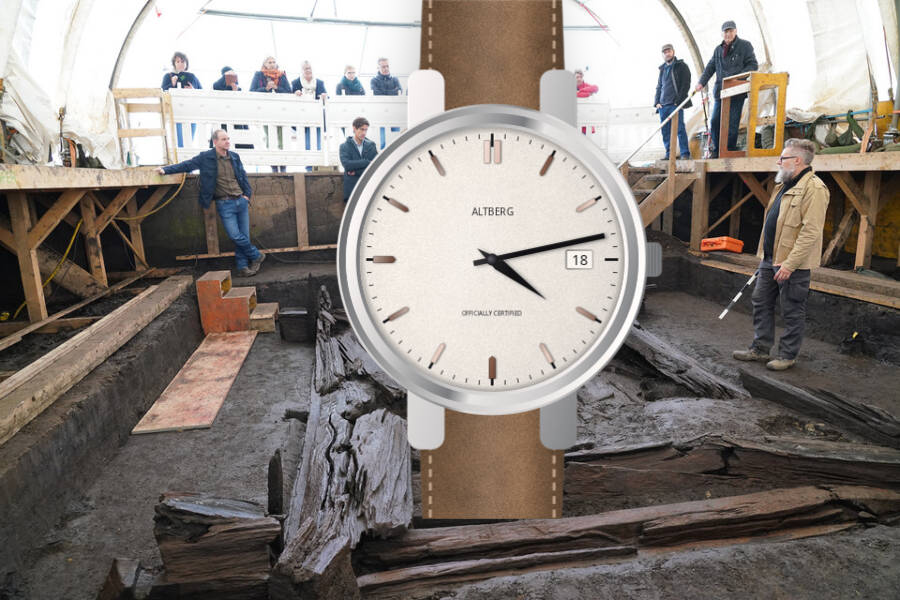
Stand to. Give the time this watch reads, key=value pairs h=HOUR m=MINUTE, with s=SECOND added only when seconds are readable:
h=4 m=13
